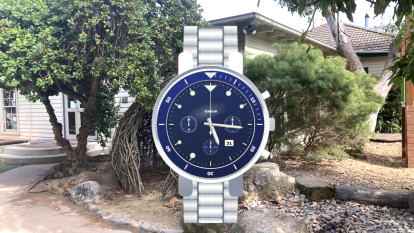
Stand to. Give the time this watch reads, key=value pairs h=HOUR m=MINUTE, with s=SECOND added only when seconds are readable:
h=5 m=16
